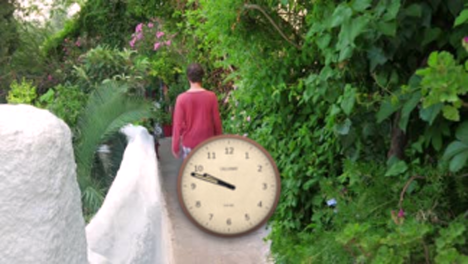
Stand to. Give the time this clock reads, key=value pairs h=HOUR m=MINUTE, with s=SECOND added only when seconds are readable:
h=9 m=48
